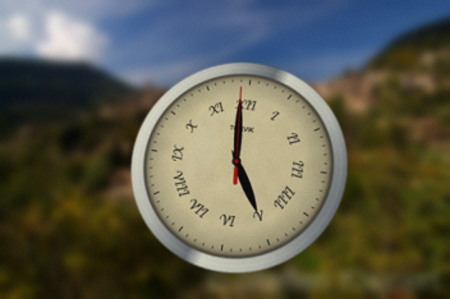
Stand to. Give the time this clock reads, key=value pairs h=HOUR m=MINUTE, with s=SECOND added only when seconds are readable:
h=4 m=58 s=59
